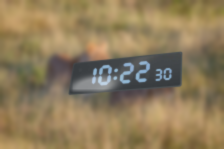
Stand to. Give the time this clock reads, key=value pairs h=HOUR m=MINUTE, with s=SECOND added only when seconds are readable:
h=10 m=22 s=30
